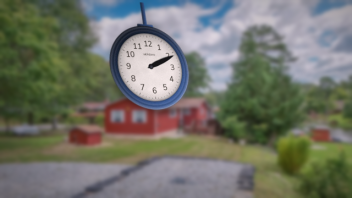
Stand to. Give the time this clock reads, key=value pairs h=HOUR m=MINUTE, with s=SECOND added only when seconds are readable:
h=2 m=11
